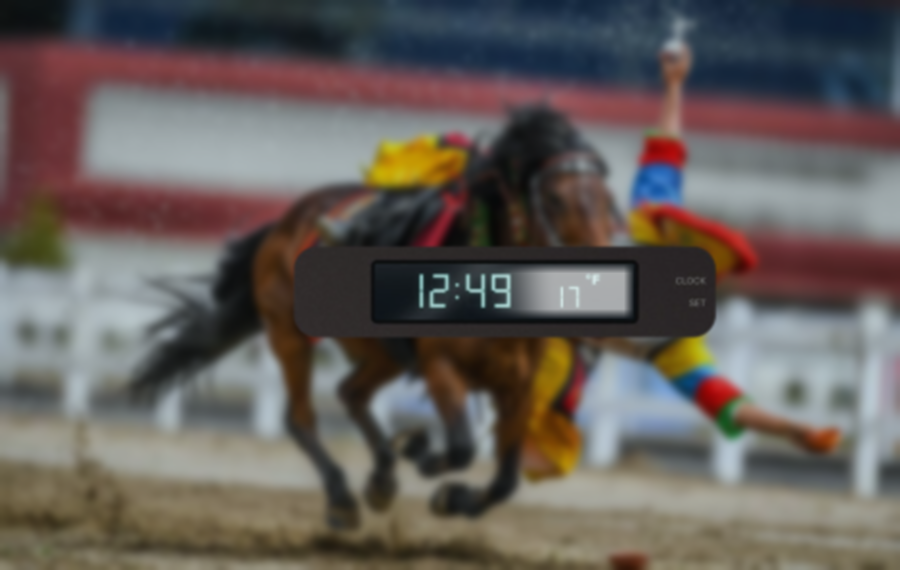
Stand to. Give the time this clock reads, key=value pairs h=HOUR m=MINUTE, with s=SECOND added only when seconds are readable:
h=12 m=49
